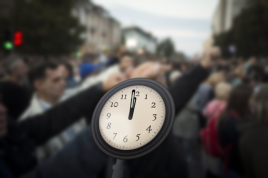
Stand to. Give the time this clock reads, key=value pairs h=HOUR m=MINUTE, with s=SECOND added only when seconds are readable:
h=11 m=59
